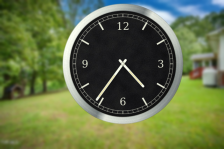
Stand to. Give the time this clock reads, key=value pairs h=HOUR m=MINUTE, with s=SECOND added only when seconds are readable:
h=4 m=36
